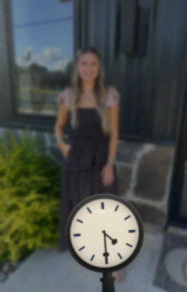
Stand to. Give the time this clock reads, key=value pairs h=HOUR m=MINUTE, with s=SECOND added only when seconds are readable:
h=4 m=30
